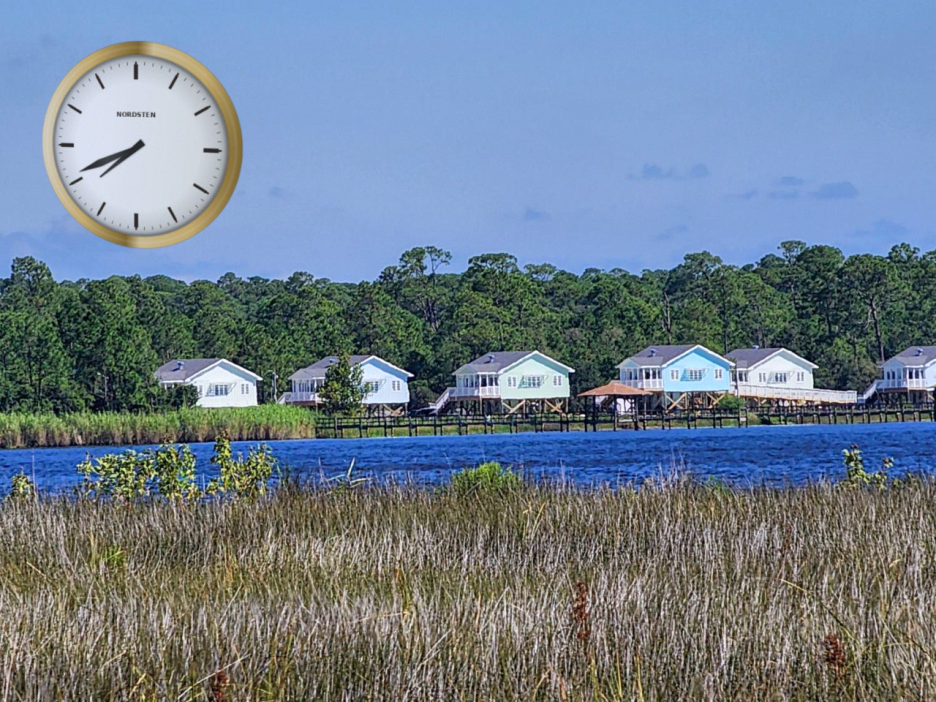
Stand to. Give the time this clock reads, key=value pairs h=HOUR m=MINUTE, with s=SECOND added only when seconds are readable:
h=7 m=41
